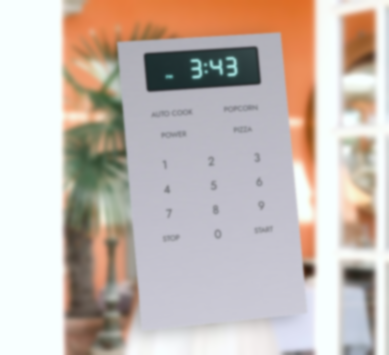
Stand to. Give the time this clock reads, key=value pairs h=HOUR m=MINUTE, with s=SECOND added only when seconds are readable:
h=3 m=43
